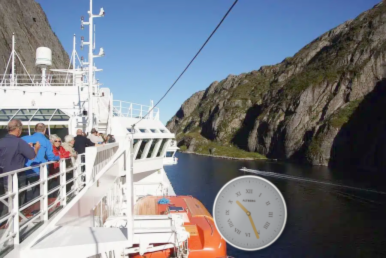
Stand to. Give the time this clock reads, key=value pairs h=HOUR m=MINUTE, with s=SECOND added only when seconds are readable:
h=10 m=26
